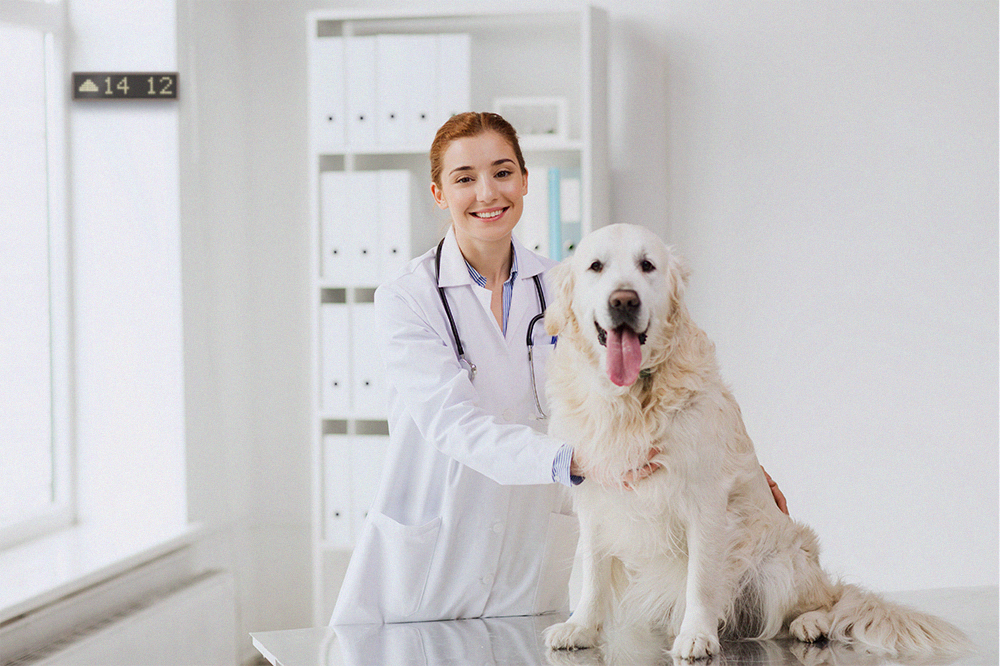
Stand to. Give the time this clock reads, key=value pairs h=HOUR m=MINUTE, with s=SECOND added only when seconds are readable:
h=14 m=12
